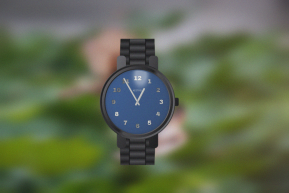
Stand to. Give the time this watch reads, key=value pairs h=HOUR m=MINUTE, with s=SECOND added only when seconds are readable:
h=12 m=55
